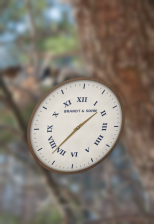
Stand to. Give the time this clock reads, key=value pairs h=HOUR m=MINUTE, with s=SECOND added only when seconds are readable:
h=1 m=37
